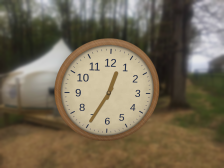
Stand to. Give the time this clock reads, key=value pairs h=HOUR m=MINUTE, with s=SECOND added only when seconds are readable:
h=12 m=35
